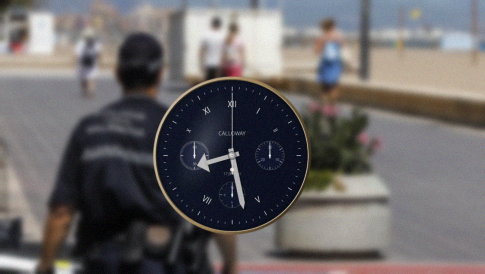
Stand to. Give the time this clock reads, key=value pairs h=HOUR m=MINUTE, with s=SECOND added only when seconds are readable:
h=8 m=28
